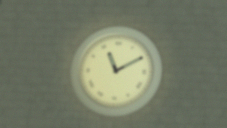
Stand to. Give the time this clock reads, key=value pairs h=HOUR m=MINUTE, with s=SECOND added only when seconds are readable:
h=11 m=10
